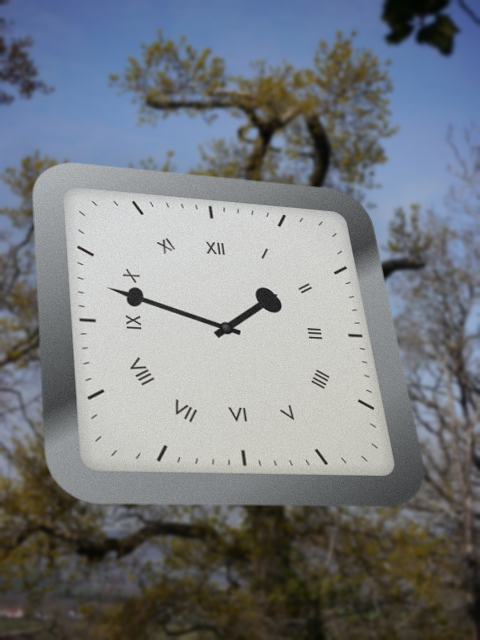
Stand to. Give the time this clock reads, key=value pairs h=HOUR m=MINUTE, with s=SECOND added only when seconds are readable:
h=1 m=48
